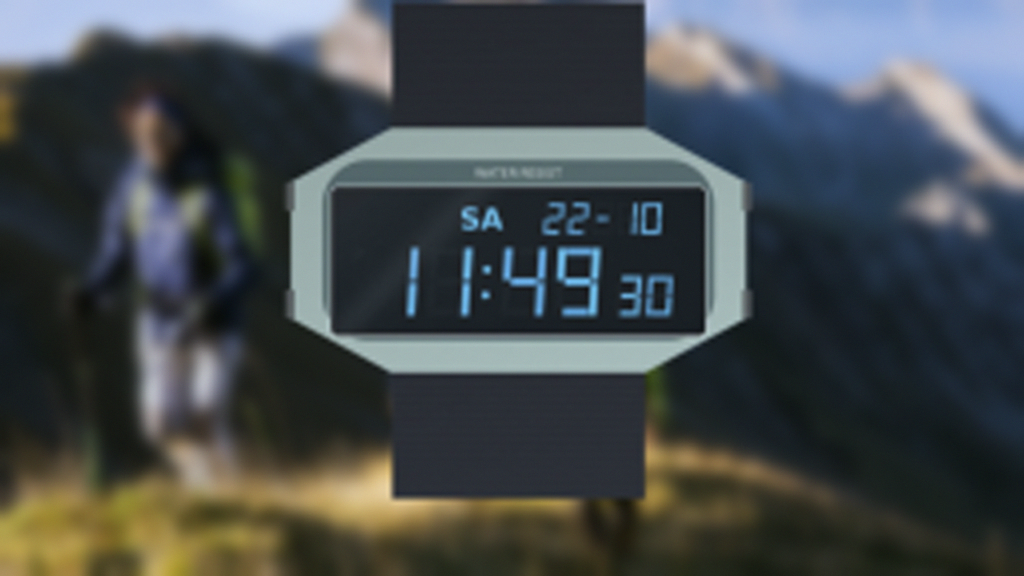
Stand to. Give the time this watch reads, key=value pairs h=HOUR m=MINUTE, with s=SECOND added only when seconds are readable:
h=11 m=49 s=30
